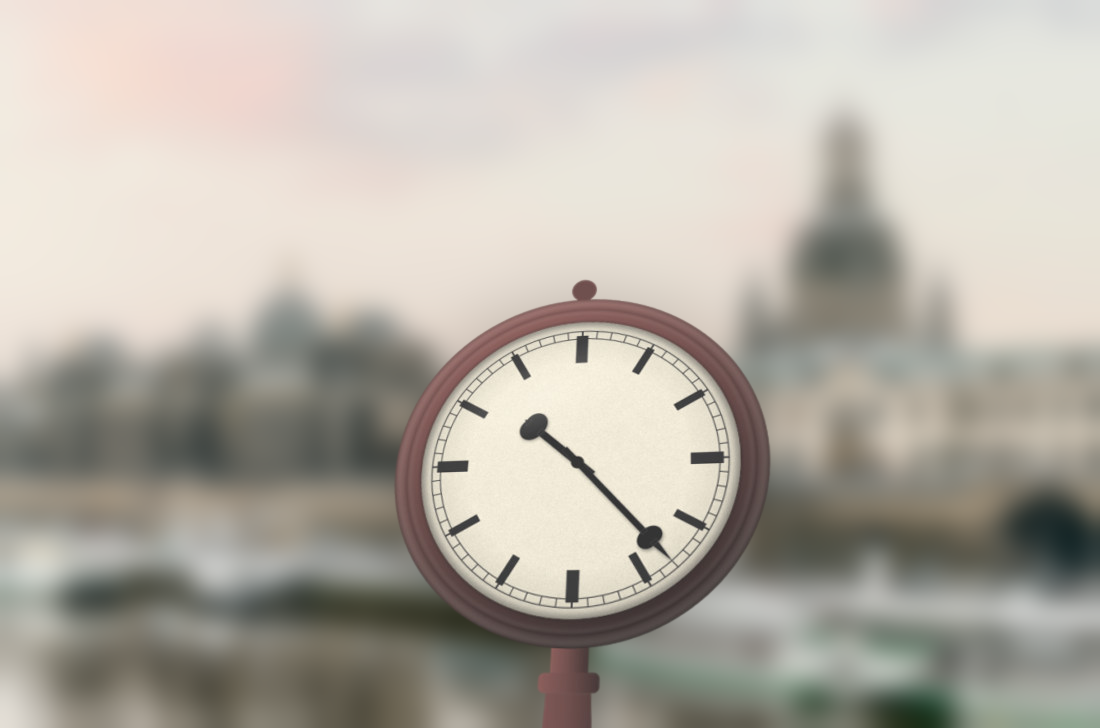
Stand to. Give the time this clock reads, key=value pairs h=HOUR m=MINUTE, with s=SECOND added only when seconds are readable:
h=10 m=23
